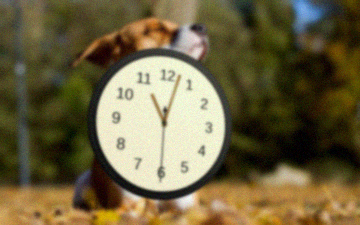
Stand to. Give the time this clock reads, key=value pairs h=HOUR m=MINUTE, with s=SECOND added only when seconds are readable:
h=11 m=2 s=30
